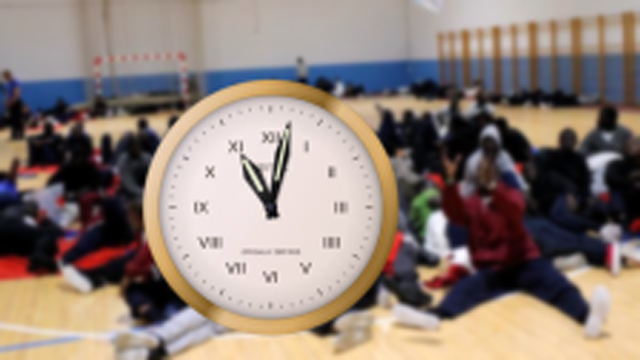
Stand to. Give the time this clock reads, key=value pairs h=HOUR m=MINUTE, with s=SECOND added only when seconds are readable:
h=11 m=2
